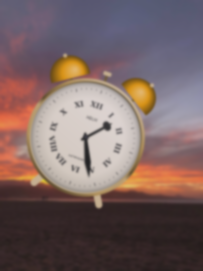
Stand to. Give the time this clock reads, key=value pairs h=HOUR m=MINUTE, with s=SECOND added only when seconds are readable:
h=1 m=26
